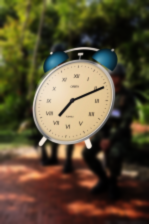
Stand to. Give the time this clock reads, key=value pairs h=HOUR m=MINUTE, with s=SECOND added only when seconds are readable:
h=7 m=11
